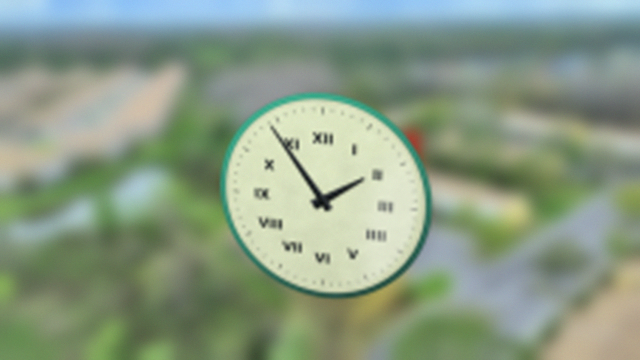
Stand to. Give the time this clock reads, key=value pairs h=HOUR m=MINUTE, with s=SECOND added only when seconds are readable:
h=1 m=54
